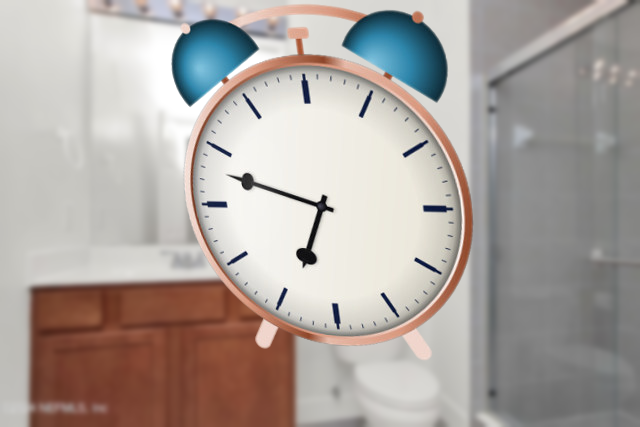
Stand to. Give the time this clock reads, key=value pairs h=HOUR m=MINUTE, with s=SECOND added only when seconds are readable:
h=6 m=48
